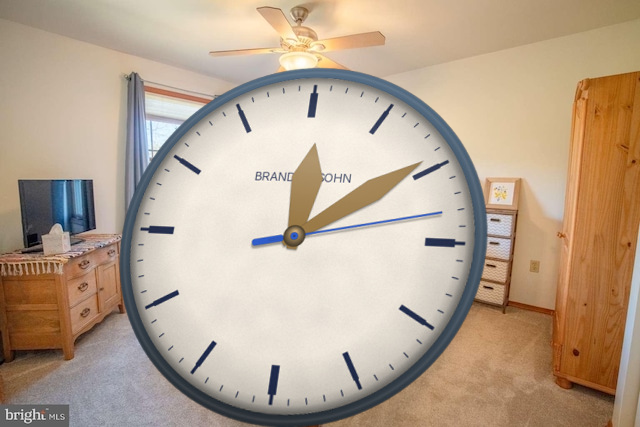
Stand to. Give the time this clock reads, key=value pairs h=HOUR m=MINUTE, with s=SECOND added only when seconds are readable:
h=12 m=9 s=13
